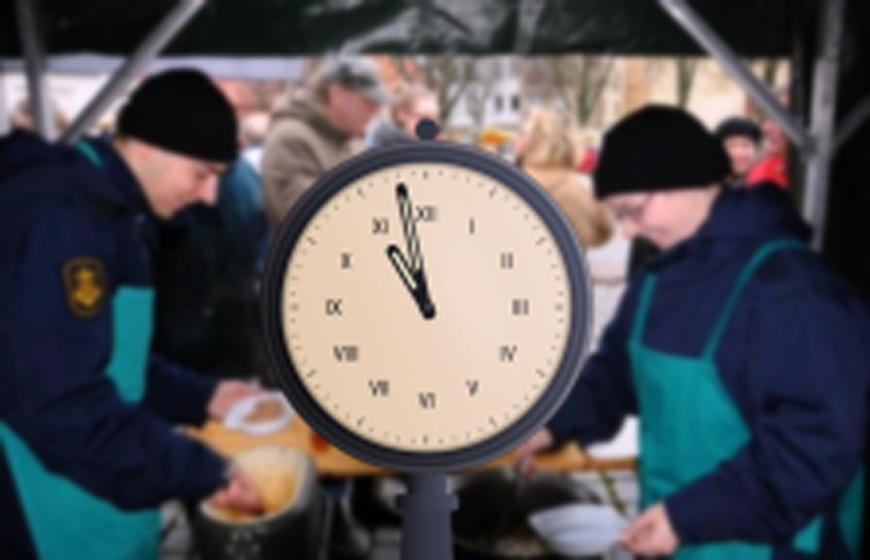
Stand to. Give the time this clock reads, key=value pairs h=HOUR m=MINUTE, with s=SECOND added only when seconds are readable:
h=10 m=58
